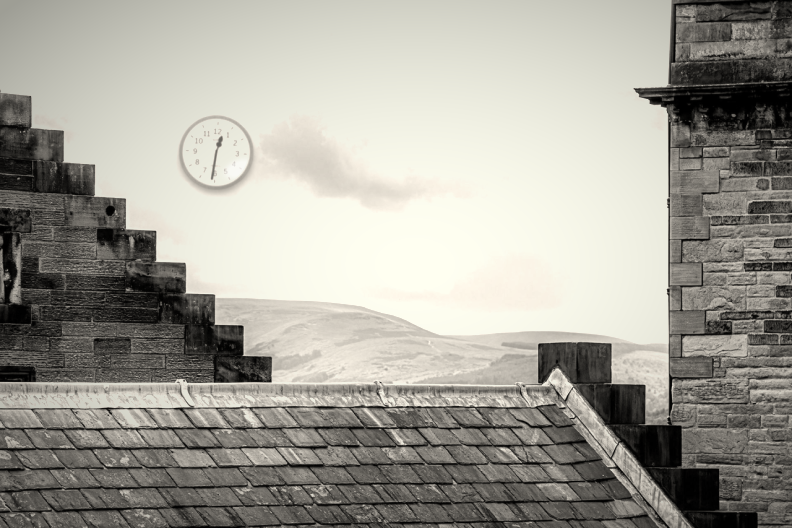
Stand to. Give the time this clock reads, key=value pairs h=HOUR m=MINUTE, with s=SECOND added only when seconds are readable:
h=12 m=31
